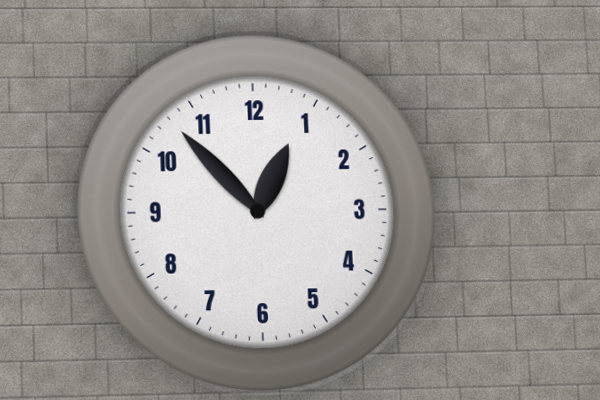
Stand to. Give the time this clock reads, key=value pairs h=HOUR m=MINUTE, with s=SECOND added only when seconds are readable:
h=12 m=53
